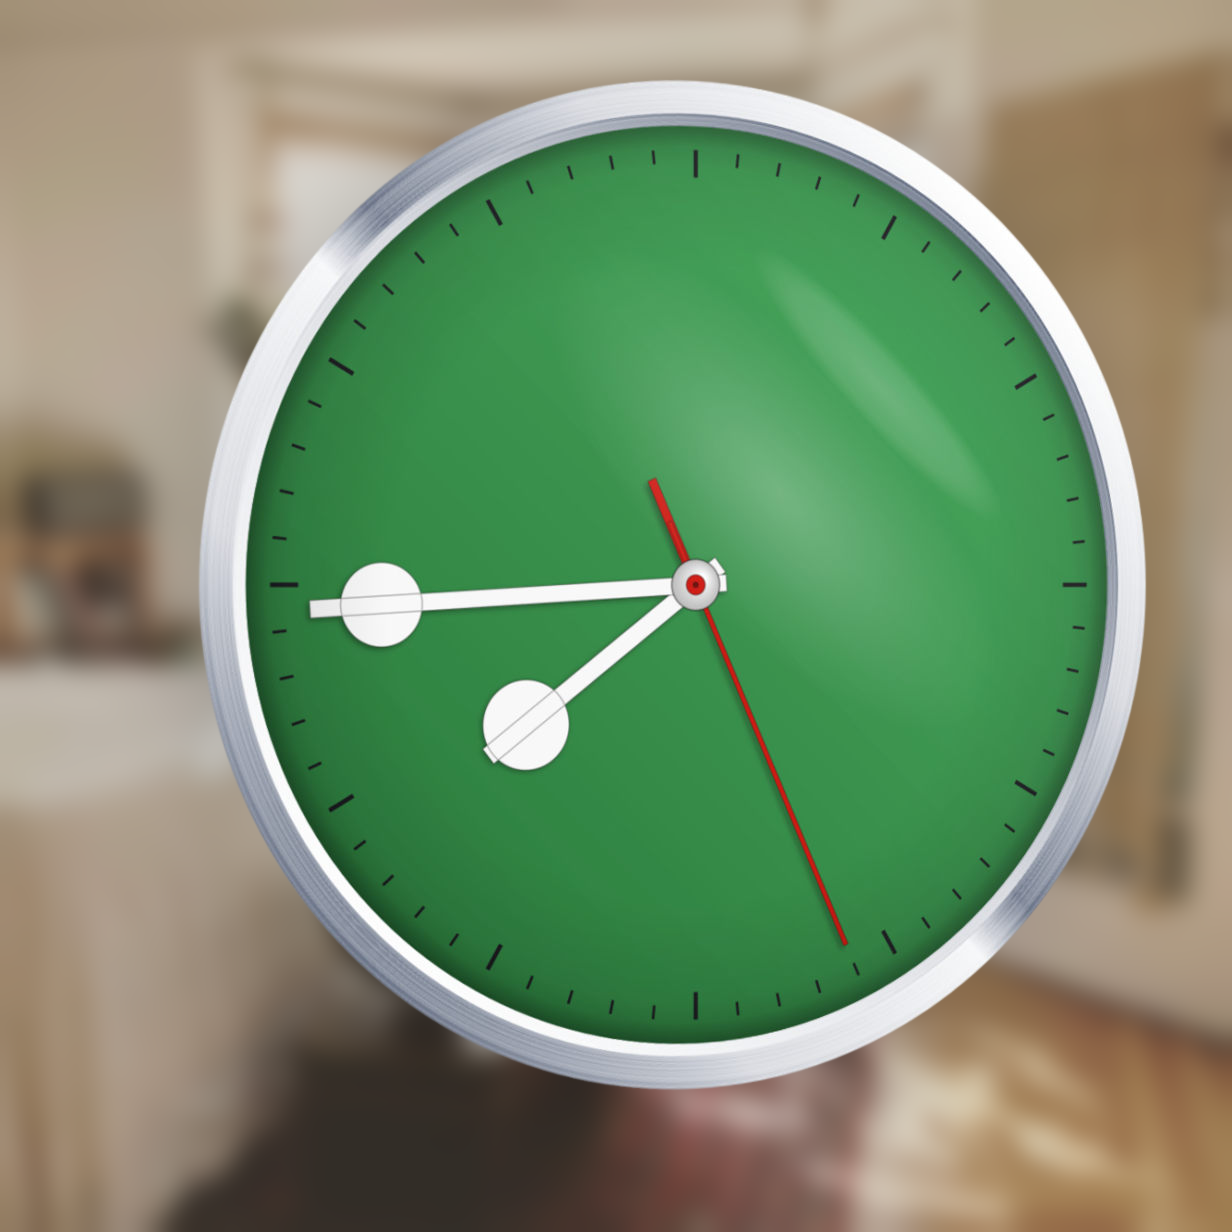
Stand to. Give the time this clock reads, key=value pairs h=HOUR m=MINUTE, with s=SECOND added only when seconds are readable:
h=7 m=44 s=26
